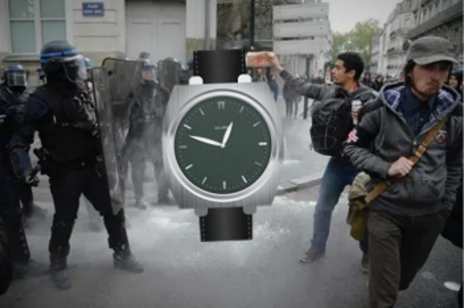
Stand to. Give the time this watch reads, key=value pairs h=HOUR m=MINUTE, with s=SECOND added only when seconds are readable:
h=12 m=48
